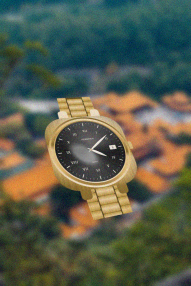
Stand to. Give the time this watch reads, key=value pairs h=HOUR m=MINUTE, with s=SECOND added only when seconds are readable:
h=4 m=9
